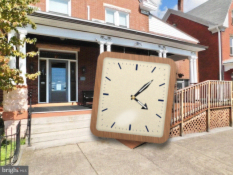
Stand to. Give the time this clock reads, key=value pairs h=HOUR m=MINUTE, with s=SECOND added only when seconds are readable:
h=4 m=7
